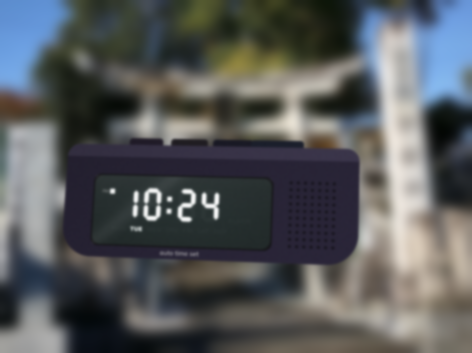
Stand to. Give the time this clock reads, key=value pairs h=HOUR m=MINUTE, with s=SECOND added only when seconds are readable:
h=10 m=24
